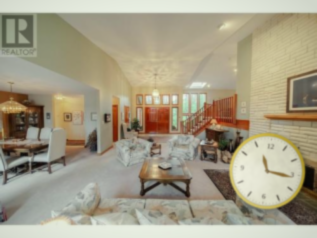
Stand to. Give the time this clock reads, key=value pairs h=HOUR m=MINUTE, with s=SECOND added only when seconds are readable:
h=11 m=16
